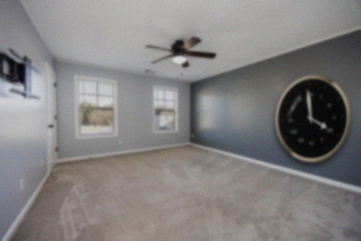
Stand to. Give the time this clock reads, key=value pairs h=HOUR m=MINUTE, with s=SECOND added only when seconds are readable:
h=3 m=59
